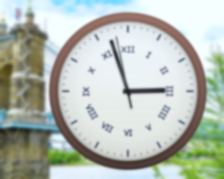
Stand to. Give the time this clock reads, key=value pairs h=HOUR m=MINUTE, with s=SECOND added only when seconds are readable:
h=2 m=56 s=58
